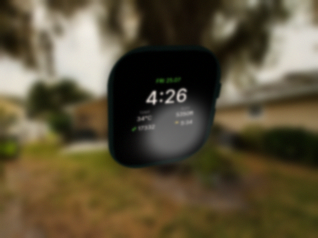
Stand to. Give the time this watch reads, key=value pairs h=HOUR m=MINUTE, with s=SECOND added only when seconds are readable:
h=4 m=26
